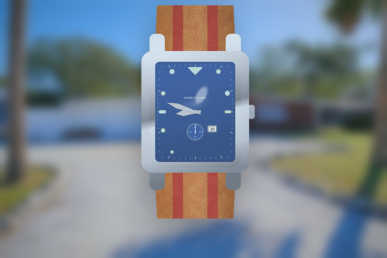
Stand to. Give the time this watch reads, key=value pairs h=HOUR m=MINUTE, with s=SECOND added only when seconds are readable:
h=8 m=48
